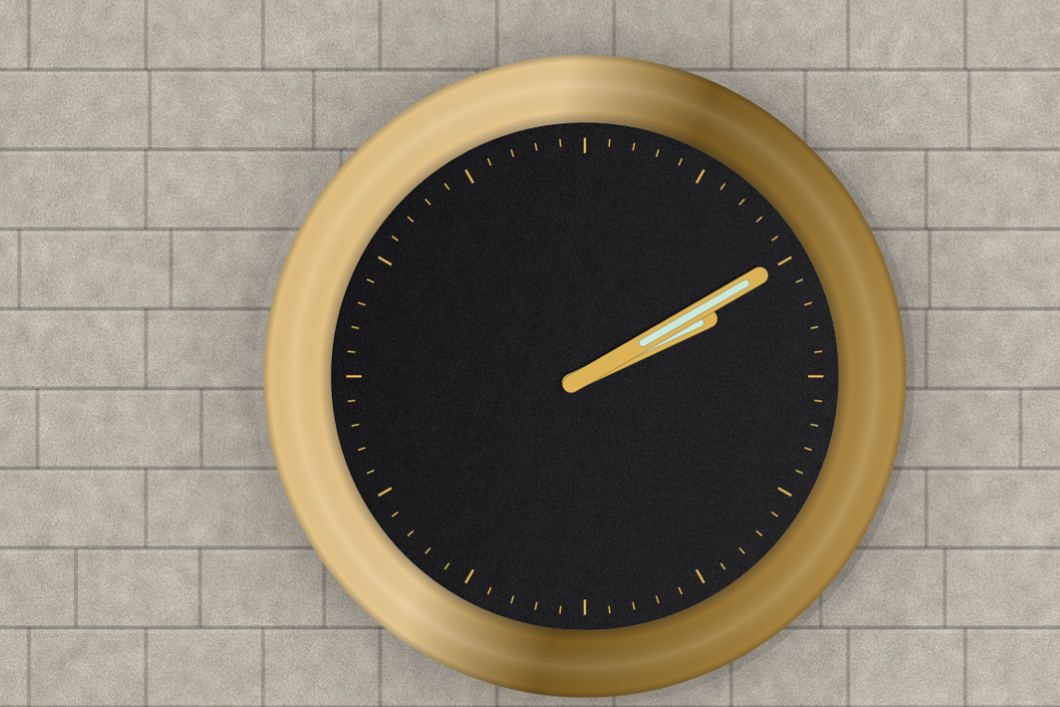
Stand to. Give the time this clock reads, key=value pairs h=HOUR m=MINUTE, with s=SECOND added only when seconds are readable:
h=2 m=10
